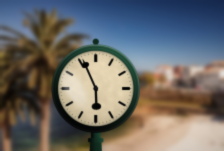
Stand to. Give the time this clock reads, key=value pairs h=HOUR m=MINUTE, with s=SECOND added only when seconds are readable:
h=5 m=56
